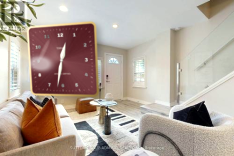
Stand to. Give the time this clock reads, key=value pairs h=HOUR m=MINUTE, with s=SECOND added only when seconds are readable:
h=12 m=32
